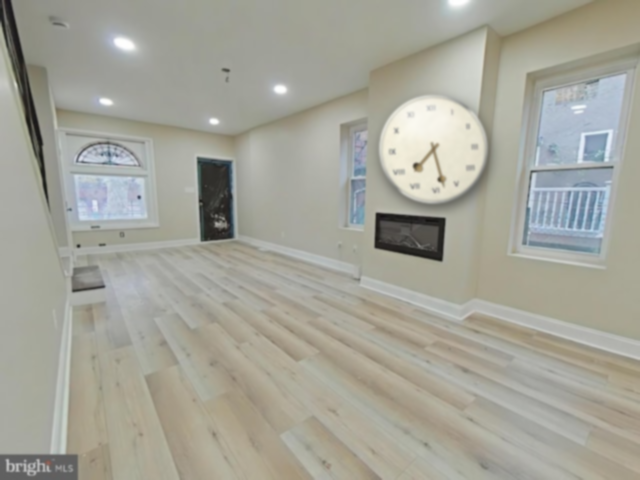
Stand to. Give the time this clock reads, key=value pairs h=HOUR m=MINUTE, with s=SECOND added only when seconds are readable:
h=7 m=28
